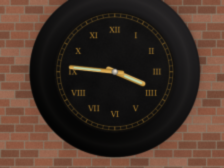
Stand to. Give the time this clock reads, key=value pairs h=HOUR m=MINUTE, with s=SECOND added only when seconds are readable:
h=3 m=46
